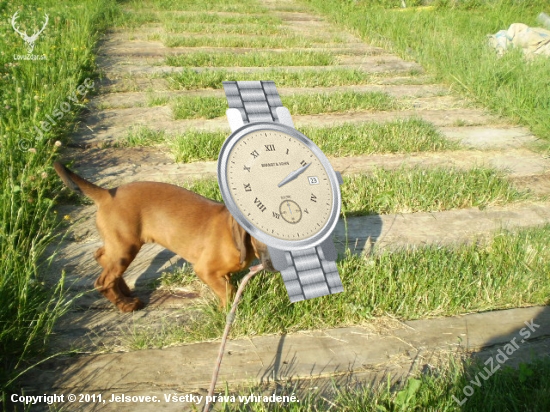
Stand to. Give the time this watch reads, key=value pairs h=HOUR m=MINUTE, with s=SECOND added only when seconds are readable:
h=2 m=11
